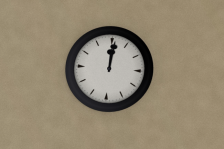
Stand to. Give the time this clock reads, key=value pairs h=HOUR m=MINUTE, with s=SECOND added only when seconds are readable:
h=12 m=1
